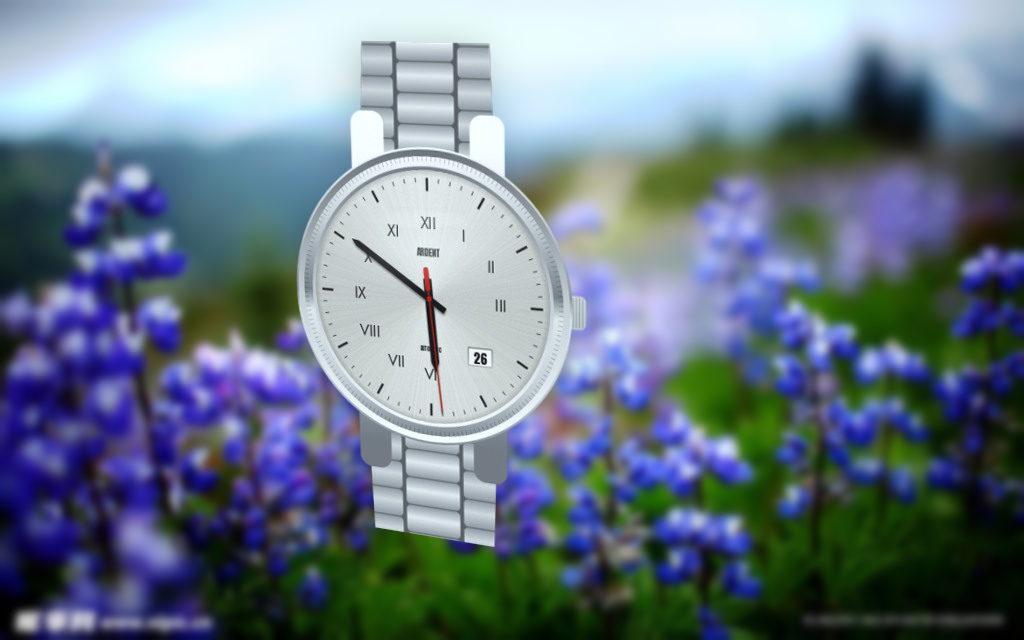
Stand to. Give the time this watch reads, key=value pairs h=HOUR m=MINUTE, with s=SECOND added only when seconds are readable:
h=5 m=50 s=29
